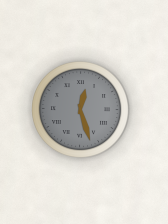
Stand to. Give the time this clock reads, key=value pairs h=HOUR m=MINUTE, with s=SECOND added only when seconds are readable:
h=12 m=27
